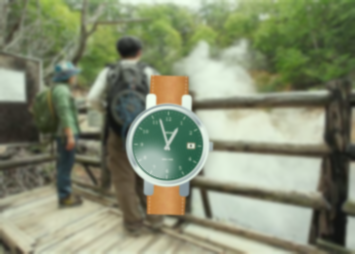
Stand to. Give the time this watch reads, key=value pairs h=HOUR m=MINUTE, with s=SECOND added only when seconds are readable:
h=12 m=57
